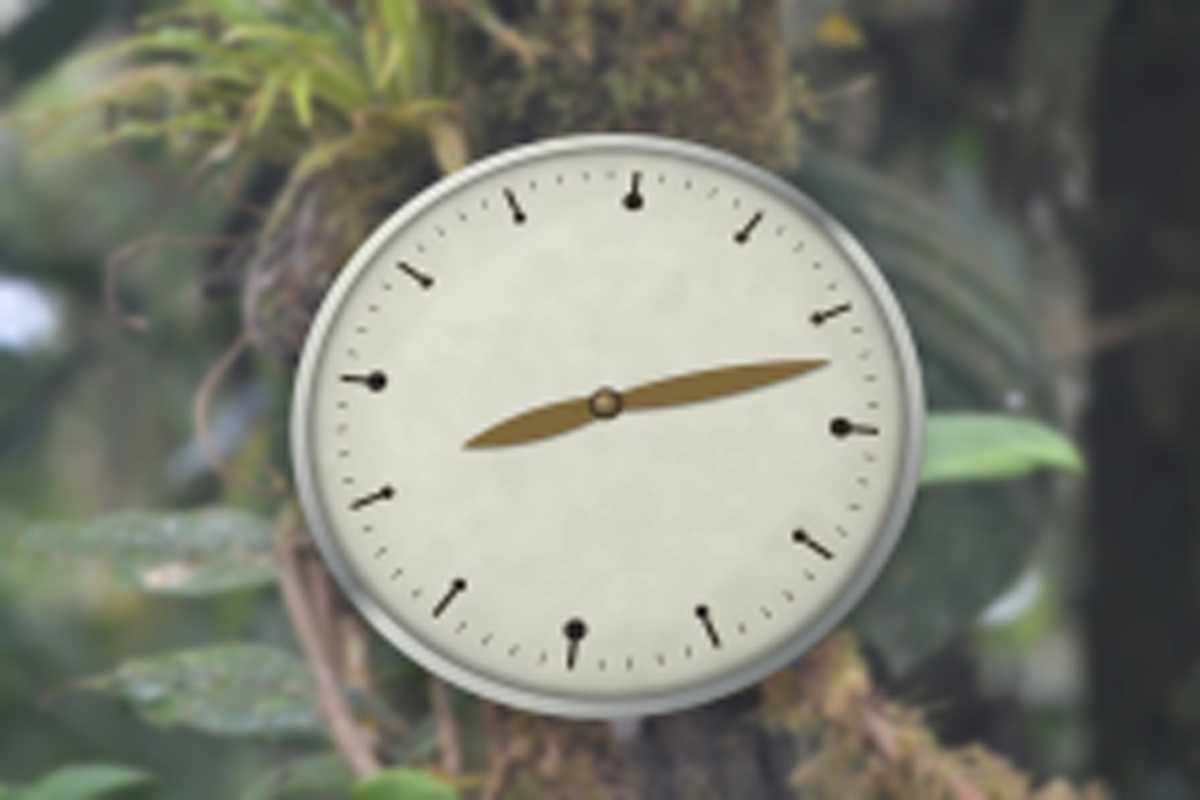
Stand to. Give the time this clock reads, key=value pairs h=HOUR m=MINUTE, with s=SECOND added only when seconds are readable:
h=8 m=12
